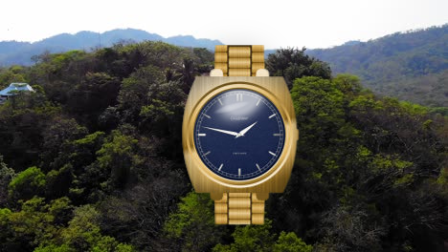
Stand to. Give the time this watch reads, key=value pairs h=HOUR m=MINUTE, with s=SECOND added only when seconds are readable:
h=1 m=47
